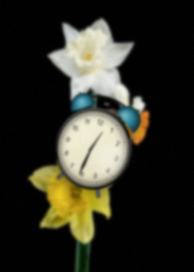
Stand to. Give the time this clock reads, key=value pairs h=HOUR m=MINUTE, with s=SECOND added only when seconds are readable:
h=12 m=31
